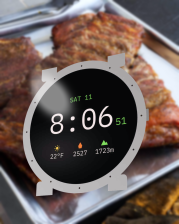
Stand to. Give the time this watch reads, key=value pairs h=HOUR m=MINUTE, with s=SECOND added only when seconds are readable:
h=8 m=6 s=51
